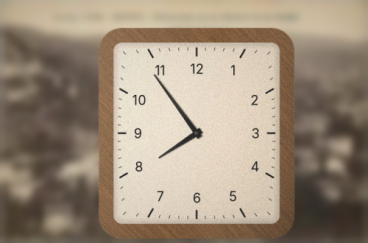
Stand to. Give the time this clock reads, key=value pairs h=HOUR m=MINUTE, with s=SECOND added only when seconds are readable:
h=7 m=54
